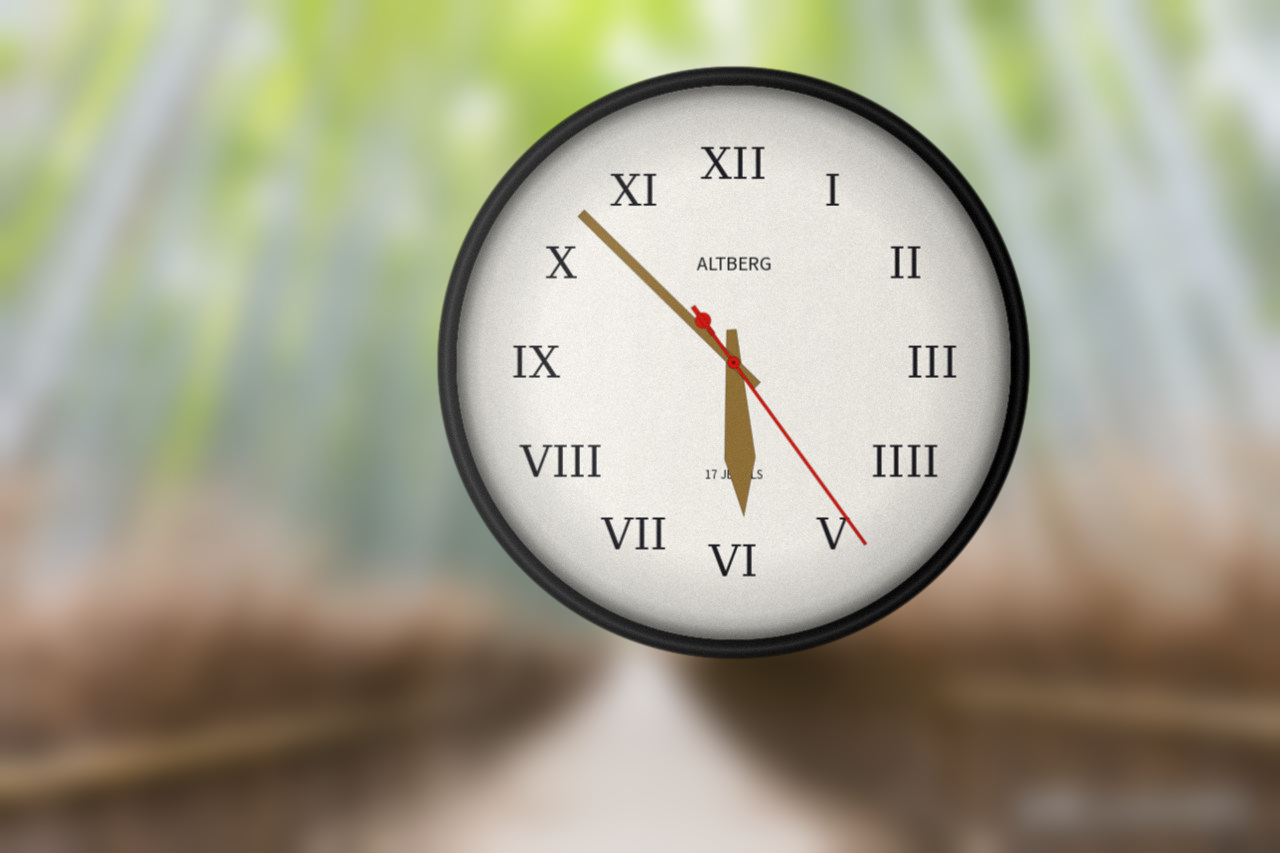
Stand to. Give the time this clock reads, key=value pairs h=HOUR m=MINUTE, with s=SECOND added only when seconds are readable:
h=5 m=52 s=24
